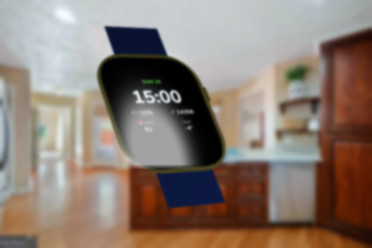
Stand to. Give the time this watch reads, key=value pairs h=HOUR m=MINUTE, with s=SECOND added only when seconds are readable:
h=15 m=0
